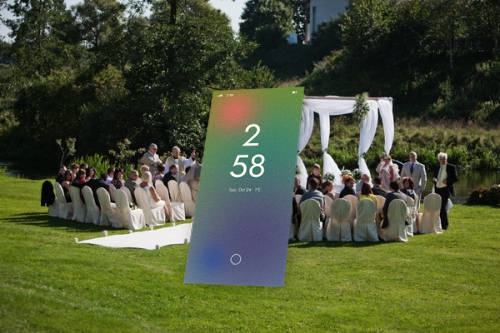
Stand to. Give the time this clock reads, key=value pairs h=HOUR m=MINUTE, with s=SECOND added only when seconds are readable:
h=2 m=58
